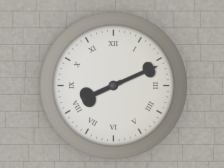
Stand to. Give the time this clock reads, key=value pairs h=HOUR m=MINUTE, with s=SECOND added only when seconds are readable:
h=8 m=11
